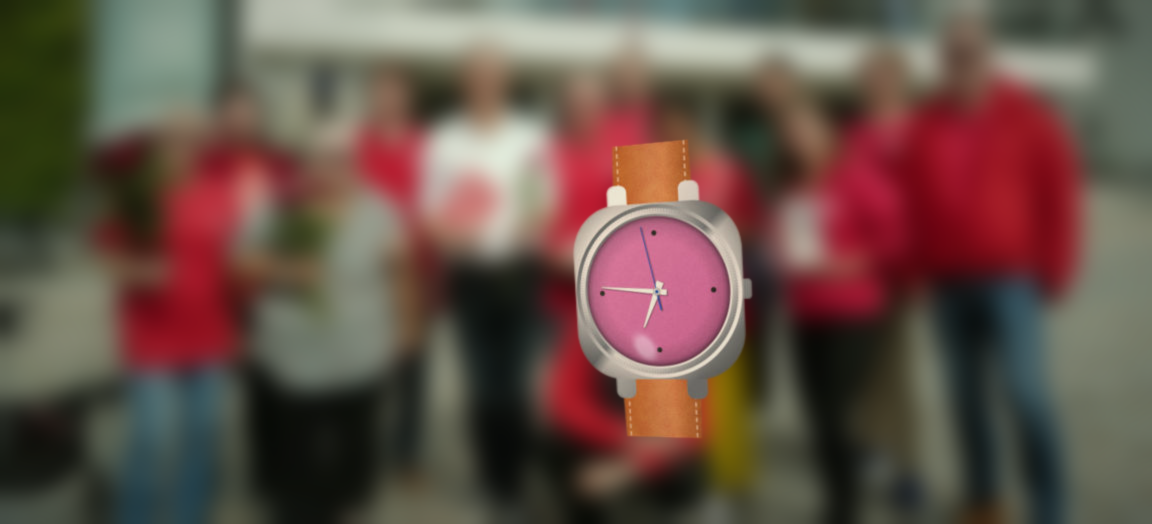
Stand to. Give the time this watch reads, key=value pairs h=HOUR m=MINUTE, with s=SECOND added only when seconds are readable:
h=6 m=45 s=58
